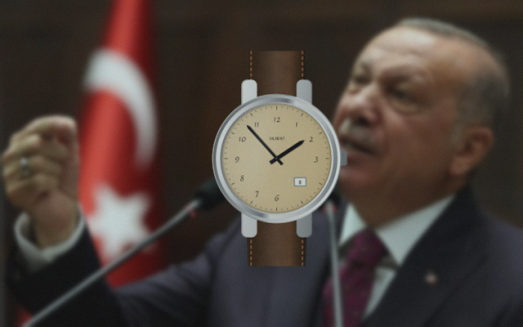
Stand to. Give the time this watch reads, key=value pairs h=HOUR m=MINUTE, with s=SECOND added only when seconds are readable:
h=1 m=53
